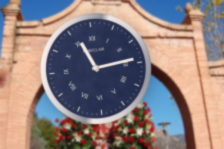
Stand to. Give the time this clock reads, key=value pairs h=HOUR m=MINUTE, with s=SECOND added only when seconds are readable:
h=11 m=14
